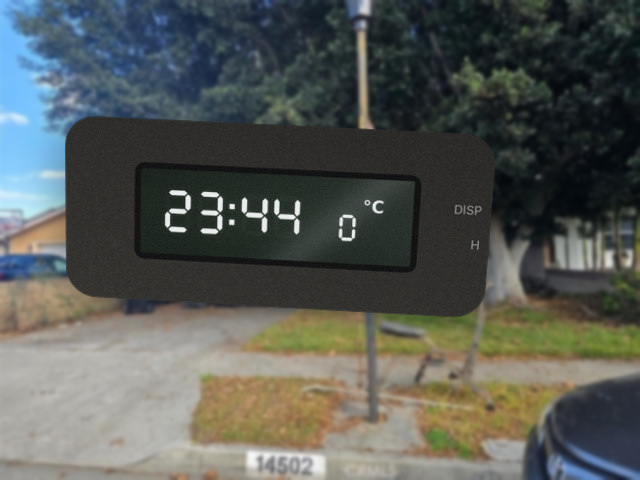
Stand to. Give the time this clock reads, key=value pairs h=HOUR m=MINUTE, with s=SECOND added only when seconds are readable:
h=23 m=44
